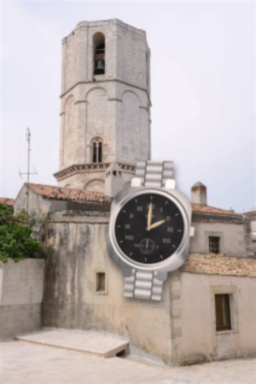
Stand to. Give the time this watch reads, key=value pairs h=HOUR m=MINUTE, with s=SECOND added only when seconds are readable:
h=2 m=0
